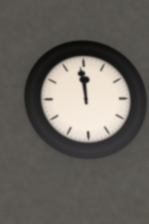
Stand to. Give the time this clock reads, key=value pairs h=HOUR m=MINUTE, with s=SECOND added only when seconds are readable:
h=11 m=59
